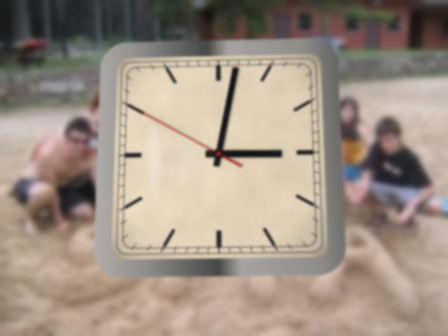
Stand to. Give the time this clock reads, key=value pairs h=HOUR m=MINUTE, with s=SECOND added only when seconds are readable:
h=3 m=1 s=50
